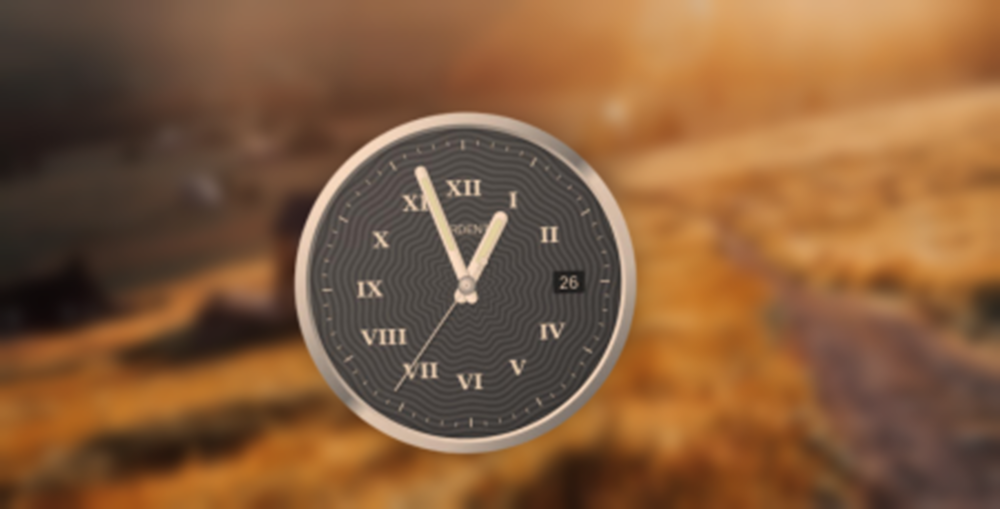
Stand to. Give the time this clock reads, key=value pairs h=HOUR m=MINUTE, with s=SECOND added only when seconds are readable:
h=12 m=56 s=36
